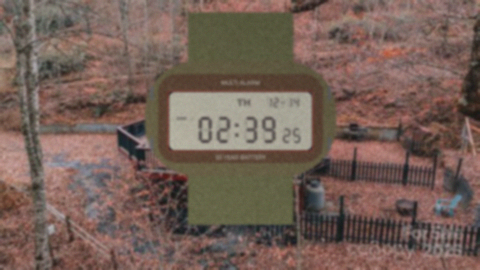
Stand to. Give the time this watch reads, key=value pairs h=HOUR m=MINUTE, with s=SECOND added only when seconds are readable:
h=2 m=39 s=25
